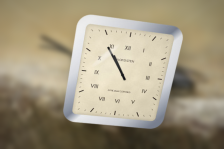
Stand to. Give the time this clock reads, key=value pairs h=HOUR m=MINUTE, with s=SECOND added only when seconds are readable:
h=10 m=54
